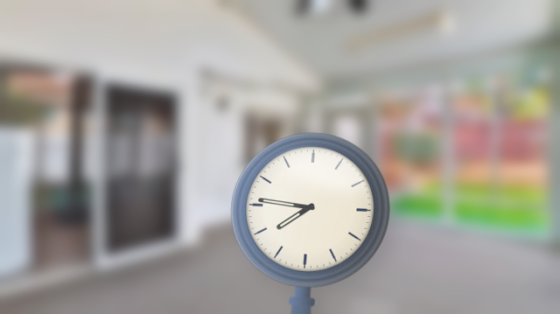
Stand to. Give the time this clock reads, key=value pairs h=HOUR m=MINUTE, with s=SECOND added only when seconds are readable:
h=7 m=46
